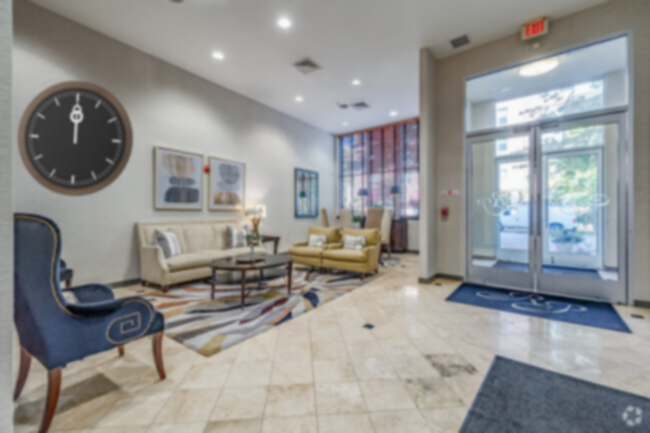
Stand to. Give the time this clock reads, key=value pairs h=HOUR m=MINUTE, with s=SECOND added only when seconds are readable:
h=12 m=0
